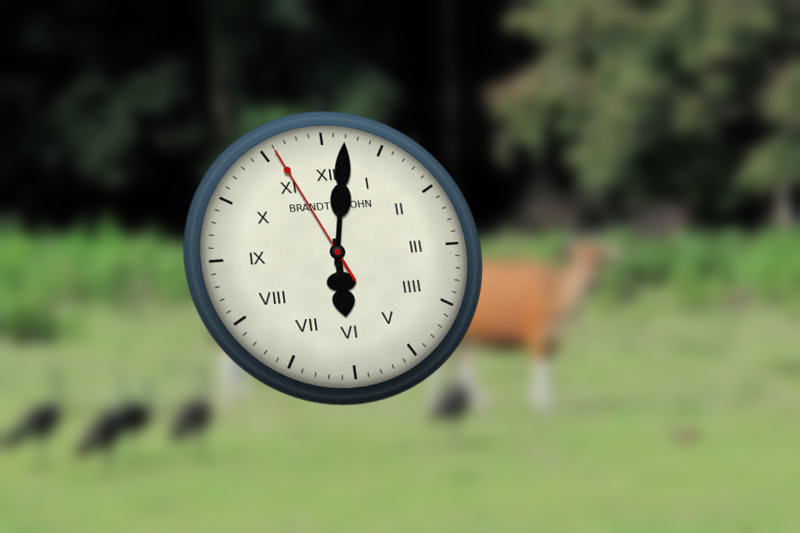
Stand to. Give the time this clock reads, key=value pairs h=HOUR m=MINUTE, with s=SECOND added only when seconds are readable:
h=6 m=1 s=56
